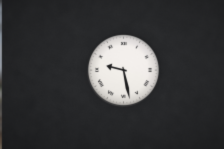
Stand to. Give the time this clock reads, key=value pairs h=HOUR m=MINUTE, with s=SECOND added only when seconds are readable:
h=9 m=28
